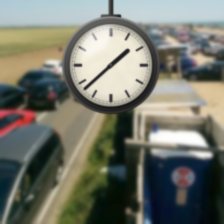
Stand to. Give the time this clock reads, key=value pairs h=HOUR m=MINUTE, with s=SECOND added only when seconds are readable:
h=1 m=38
